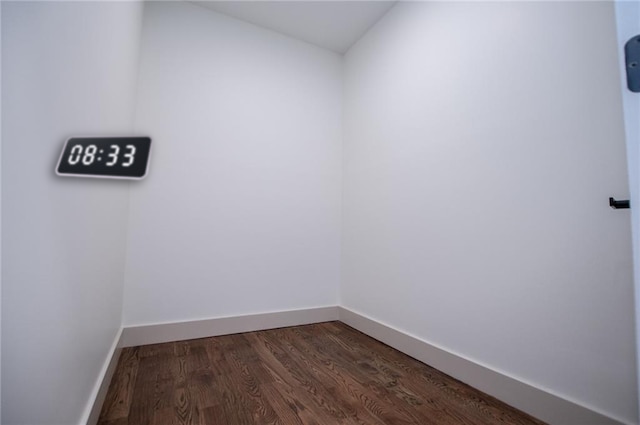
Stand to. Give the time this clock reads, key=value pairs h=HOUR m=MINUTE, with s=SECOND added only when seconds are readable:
h=8 m=33
